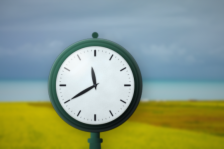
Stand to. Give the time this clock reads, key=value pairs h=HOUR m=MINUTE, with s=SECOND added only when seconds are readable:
h=11 m=40
